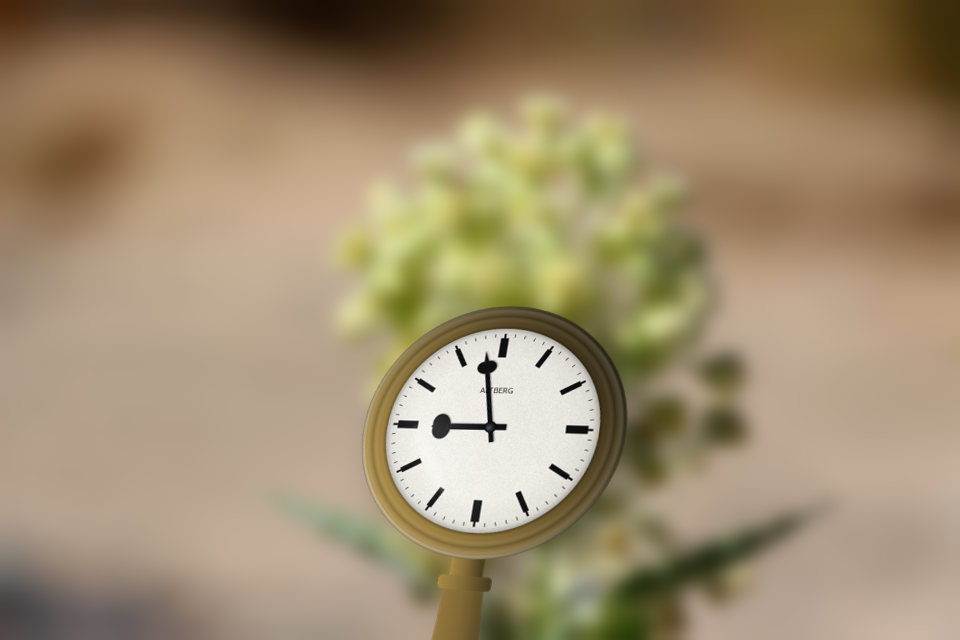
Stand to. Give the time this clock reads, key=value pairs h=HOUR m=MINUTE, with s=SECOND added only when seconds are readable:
h=8 m=58
